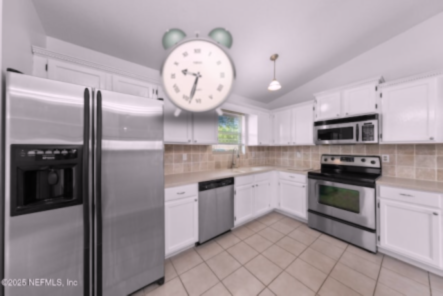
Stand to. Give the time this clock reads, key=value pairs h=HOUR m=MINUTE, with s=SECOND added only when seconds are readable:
h=9 m=33
